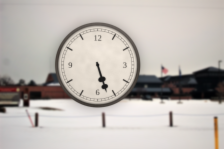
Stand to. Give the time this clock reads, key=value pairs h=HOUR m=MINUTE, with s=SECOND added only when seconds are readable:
h=5 m=27
